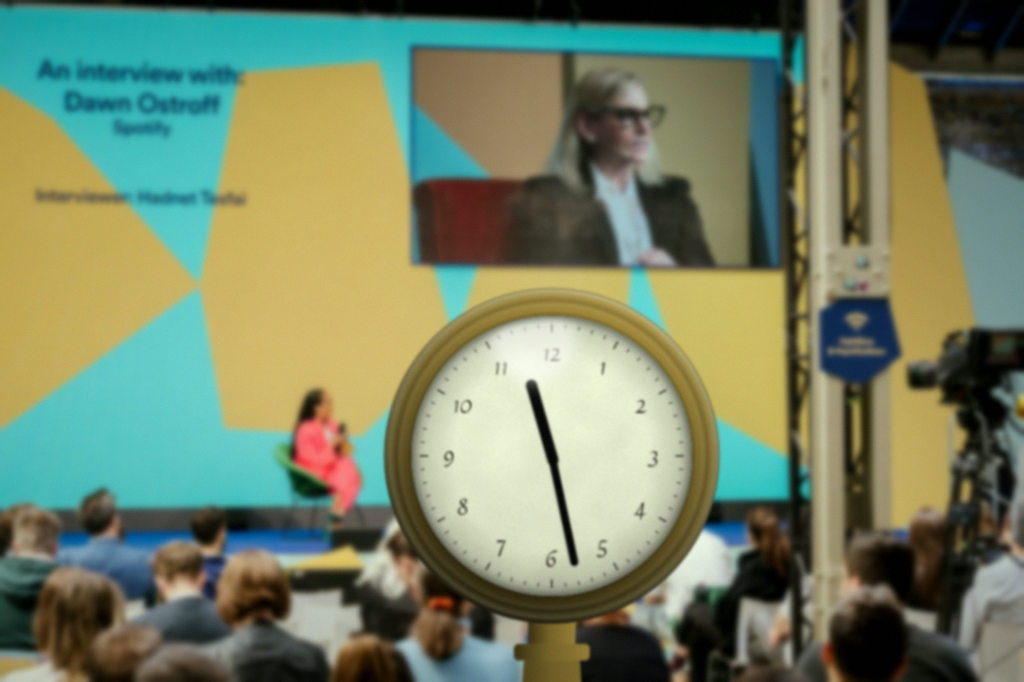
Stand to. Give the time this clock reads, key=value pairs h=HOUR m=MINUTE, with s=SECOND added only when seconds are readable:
h=11 m=28
